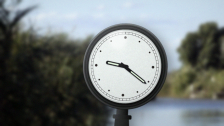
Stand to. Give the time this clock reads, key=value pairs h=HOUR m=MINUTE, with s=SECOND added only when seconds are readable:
h=9 m=21
